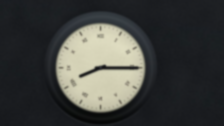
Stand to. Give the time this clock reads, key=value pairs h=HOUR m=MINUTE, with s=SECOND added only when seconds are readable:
h=8 m=15
